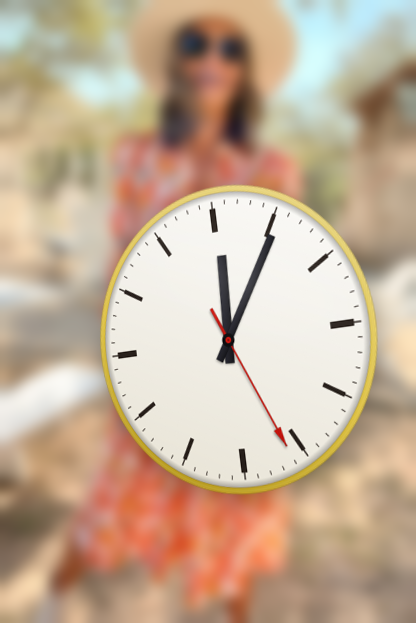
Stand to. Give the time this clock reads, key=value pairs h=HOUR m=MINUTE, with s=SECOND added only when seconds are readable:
h=12 m=5 s=26
